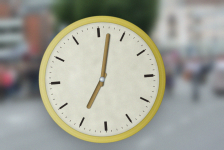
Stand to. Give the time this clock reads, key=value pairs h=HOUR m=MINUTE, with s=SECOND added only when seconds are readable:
h=7 m=2
